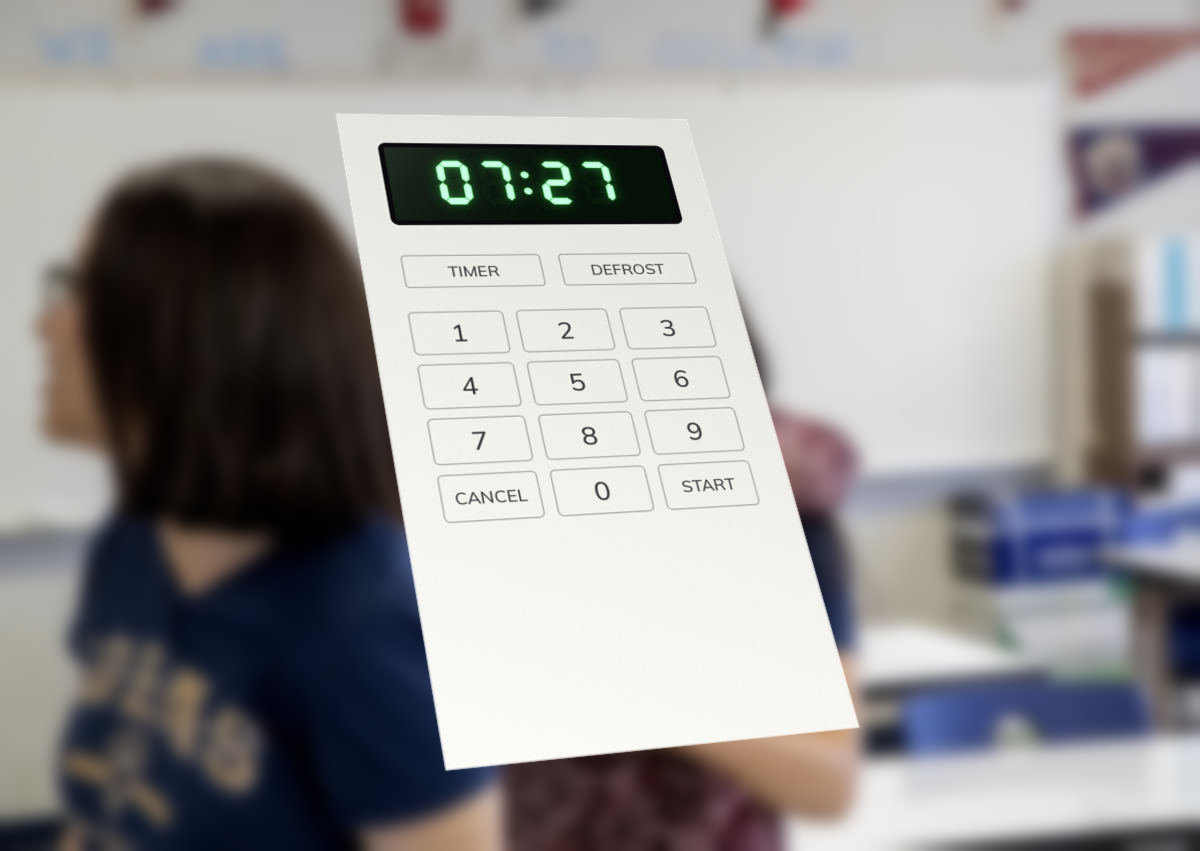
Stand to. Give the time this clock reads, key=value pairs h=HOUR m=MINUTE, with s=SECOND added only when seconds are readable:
h=7 m=27
